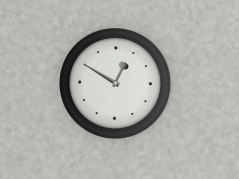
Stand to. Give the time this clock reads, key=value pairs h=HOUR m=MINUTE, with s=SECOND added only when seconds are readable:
h=12 m=50
